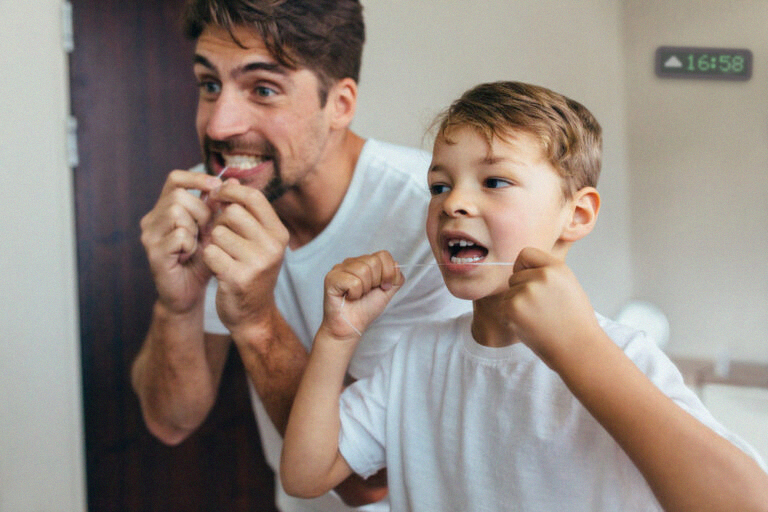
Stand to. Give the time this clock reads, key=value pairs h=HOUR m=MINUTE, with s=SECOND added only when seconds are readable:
h=16 m=58
